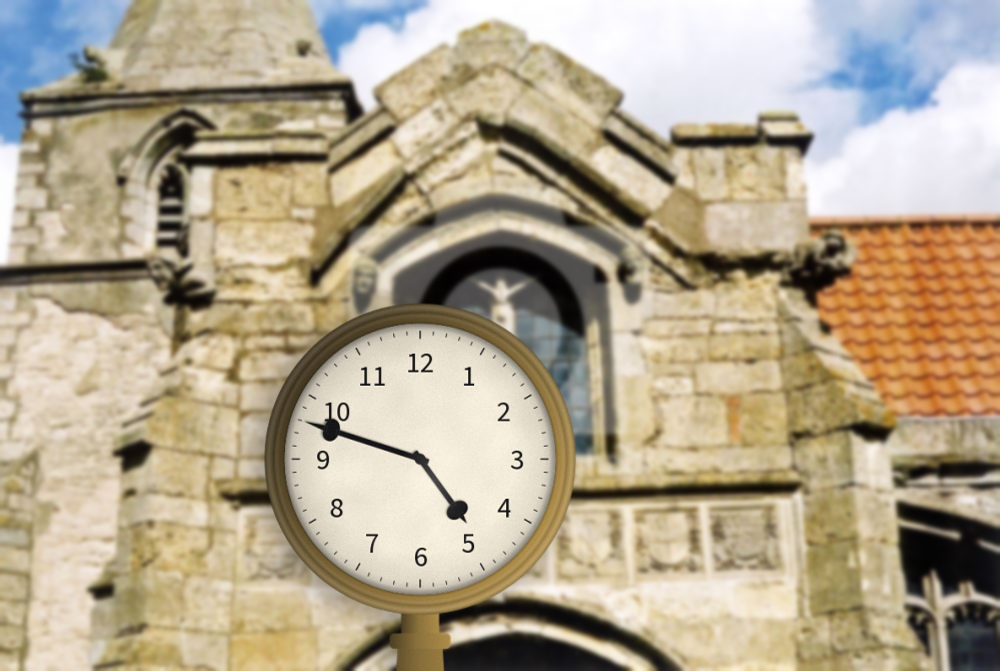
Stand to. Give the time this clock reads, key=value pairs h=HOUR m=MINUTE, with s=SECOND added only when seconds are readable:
h=4 m=48
